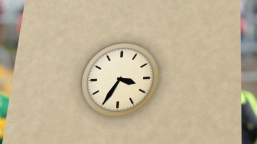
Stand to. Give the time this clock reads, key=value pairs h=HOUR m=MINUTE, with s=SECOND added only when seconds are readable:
h=3 m=35
